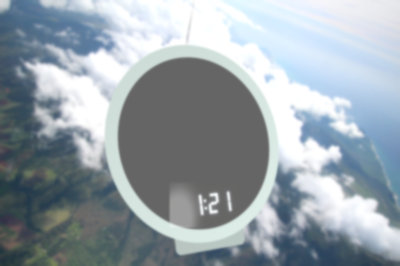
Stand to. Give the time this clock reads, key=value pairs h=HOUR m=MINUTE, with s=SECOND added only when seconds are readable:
h=1 m=21
